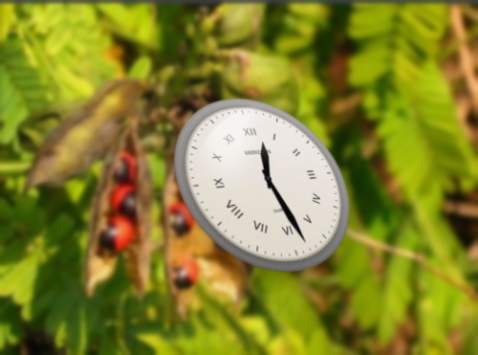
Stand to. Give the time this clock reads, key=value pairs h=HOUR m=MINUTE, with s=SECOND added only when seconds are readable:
h=12 m=28
